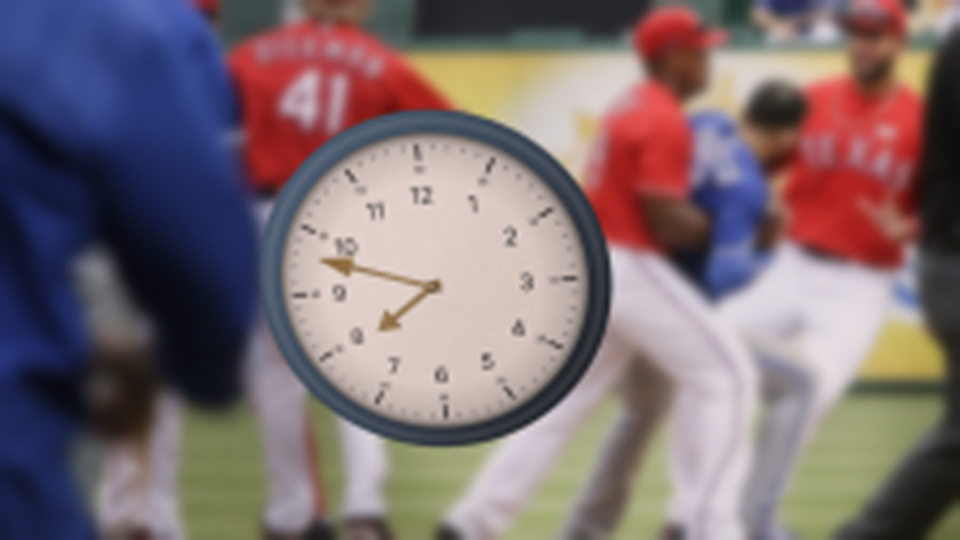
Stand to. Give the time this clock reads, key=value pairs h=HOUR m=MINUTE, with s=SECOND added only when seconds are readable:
h=7 m=48
